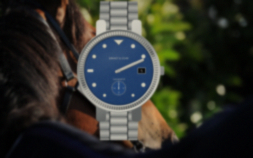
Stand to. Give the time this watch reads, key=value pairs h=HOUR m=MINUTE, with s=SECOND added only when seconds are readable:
h=2 m=11
